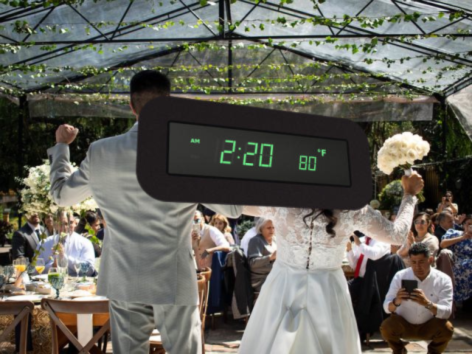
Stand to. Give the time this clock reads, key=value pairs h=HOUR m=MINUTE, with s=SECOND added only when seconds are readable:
h=2 m=20
